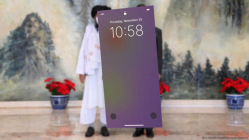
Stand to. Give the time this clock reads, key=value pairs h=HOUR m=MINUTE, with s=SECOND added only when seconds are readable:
h=10 m=58
